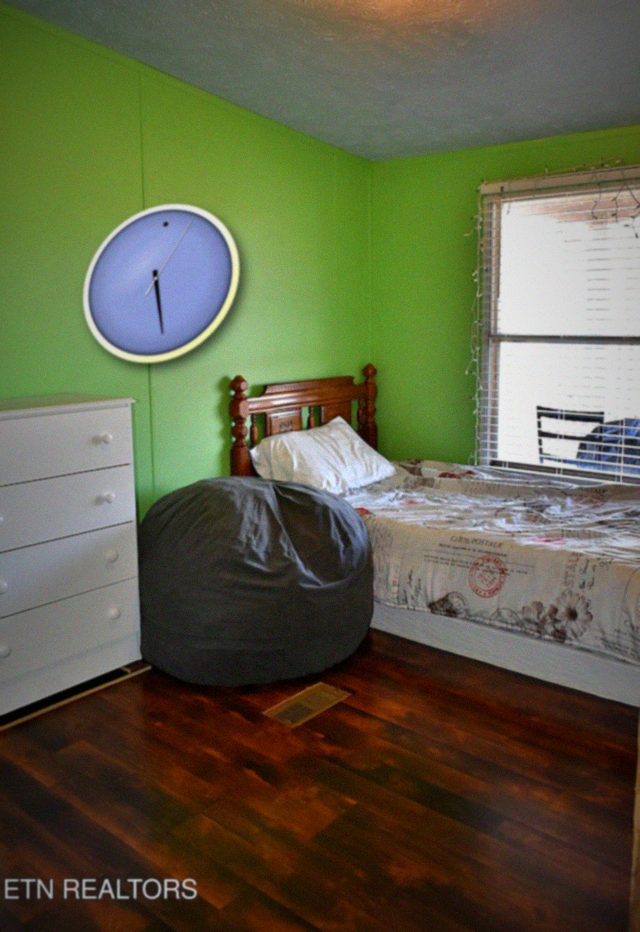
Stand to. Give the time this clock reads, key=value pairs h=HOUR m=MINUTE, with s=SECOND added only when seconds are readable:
h=5 m=27 s=4
